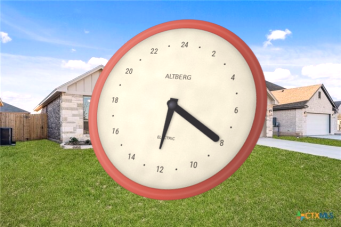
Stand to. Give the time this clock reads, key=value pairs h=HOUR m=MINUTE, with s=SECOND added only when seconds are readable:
h=12 m=20
